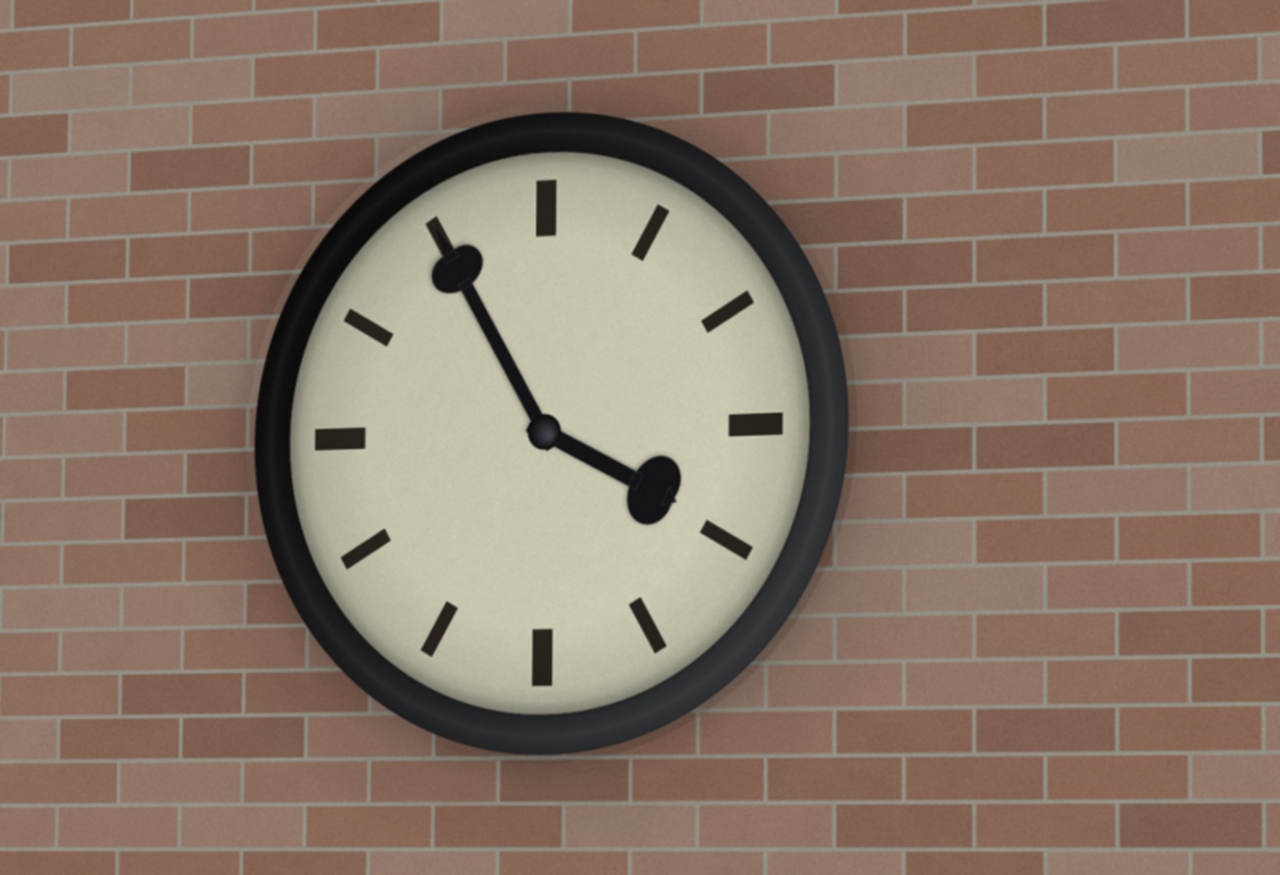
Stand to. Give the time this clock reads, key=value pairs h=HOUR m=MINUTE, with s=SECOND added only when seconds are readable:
h=3 m=55
